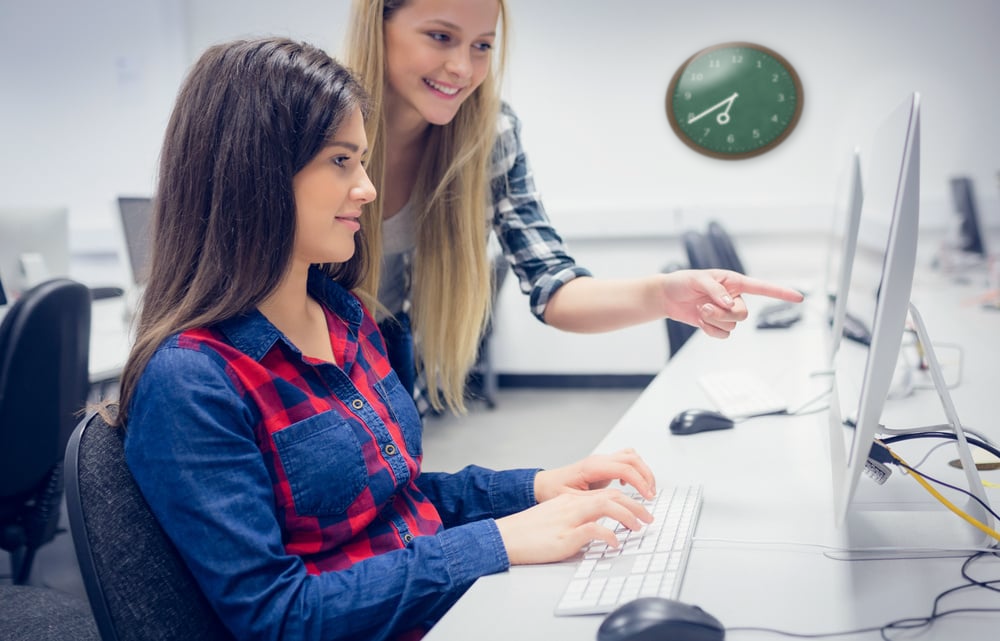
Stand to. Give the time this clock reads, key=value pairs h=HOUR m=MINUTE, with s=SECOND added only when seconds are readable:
h=6 m=39
